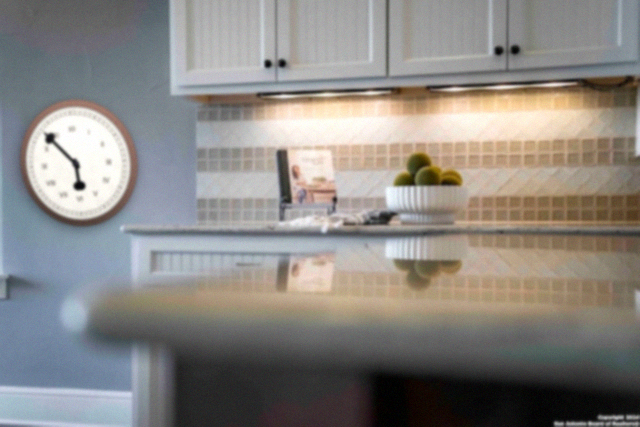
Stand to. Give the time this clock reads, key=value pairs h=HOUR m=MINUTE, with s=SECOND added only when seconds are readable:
h=5 m=53
